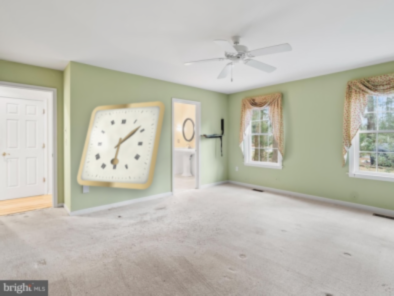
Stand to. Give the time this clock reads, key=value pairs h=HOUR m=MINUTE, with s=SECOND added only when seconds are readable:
h=6 m=8
